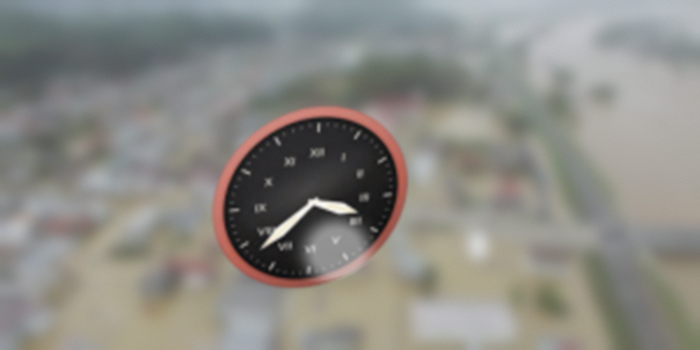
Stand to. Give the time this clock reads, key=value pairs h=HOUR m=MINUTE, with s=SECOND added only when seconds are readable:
h=3 m=38
